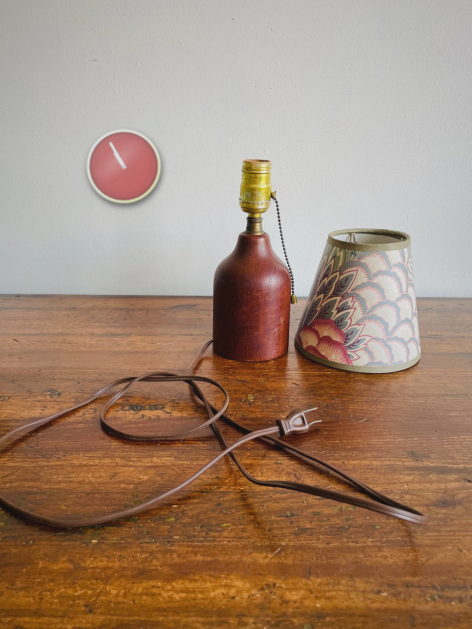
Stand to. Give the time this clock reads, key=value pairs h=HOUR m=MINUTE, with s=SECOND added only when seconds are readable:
h=10 m=55
